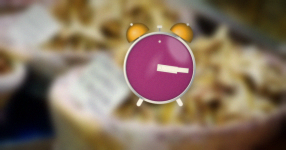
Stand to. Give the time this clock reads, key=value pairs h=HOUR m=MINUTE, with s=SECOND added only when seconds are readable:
h=3 m=16
